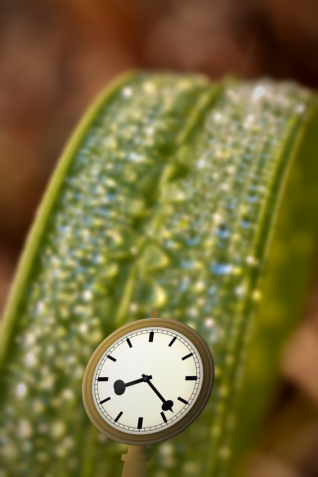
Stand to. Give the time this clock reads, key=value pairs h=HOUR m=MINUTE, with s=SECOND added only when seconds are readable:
h=8 m=23
